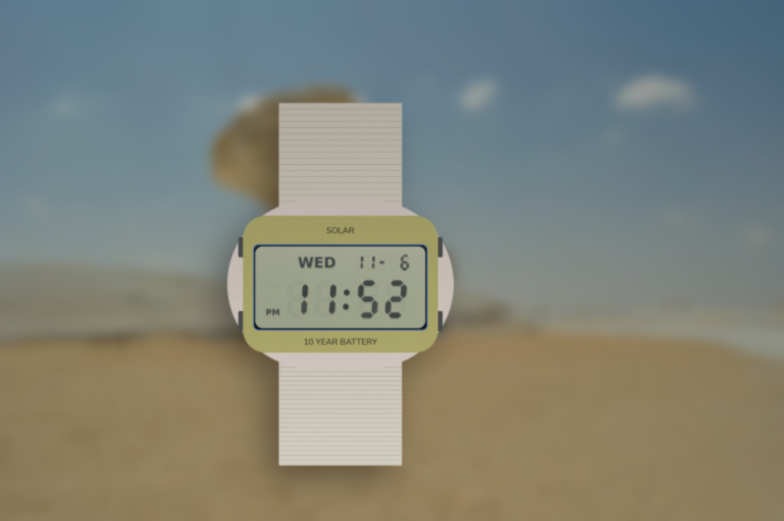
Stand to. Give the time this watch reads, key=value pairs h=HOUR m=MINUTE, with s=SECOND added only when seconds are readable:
h=11 m=52
